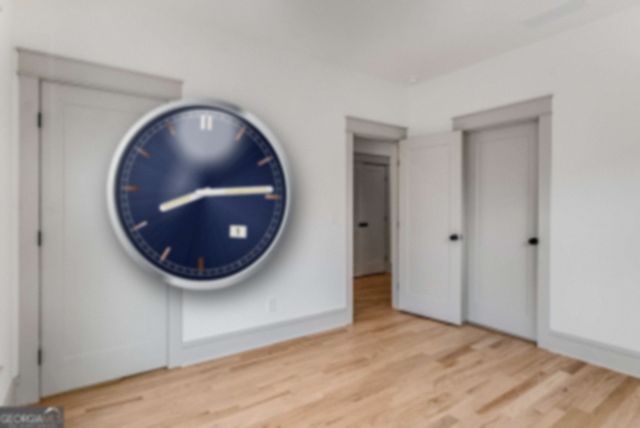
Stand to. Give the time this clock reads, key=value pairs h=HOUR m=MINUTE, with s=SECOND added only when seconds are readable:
h=8 m=14
